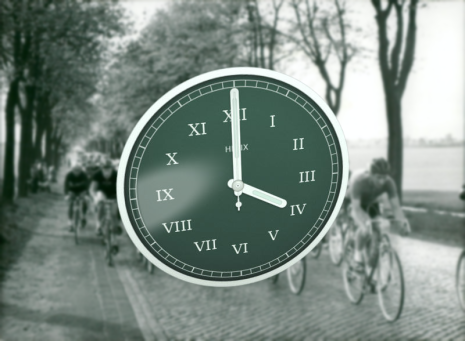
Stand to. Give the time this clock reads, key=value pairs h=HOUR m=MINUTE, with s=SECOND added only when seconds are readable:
h=4 m=0 s=0
